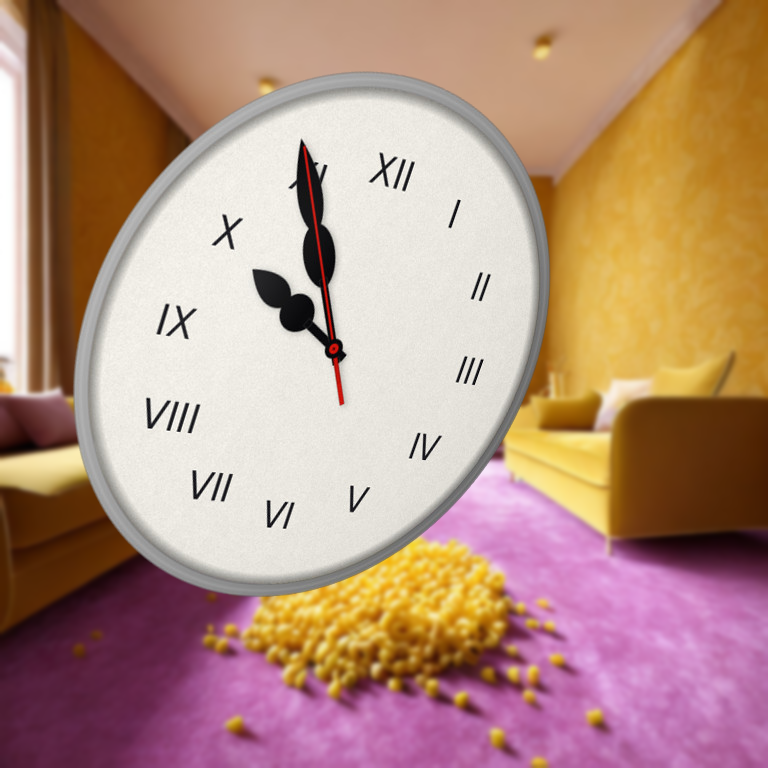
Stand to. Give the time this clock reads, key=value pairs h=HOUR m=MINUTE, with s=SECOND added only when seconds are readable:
h=9 m=54 s=55
